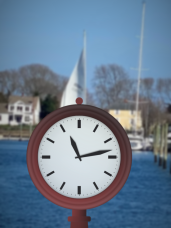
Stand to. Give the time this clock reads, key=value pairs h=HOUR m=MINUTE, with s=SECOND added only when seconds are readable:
h=11 m=13
